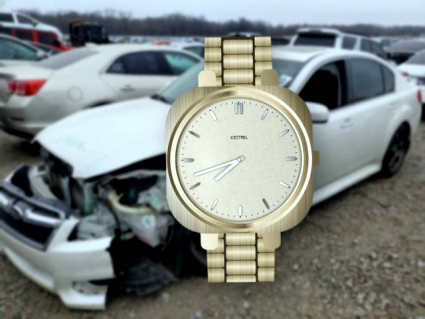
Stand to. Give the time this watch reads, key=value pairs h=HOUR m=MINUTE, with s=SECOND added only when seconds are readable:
h=7 m=42
